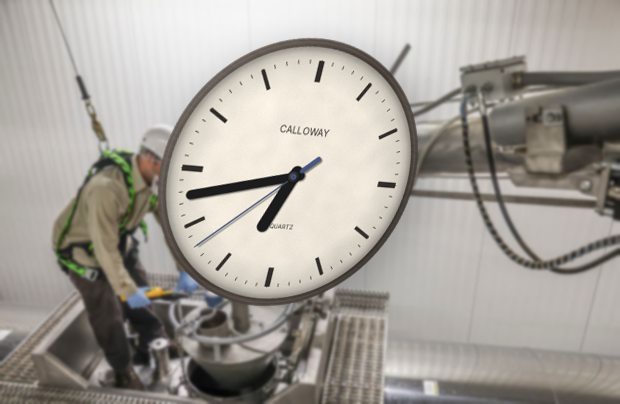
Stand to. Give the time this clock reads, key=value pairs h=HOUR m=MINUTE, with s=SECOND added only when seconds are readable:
h=6 m=42 s=38
